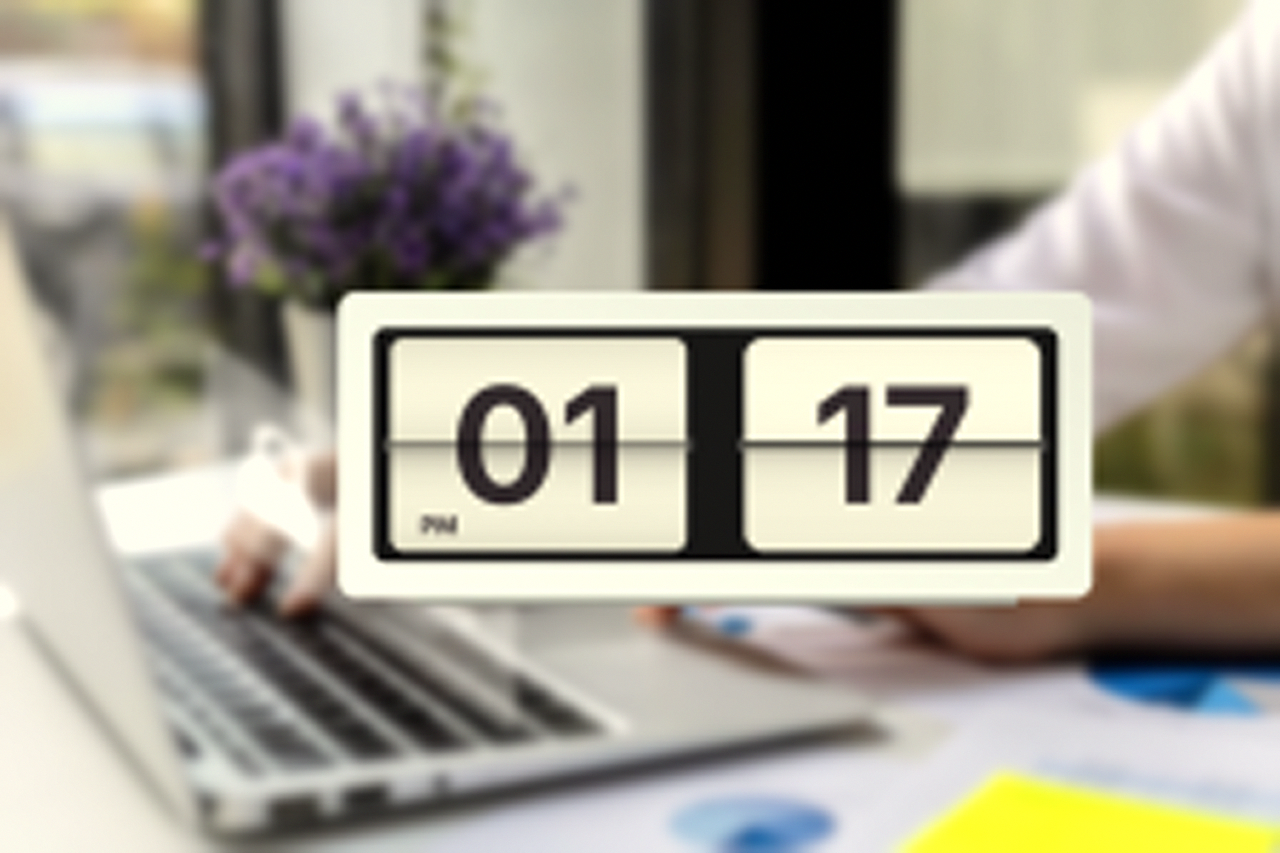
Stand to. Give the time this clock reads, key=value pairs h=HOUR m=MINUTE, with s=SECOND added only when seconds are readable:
h=1 m=17
